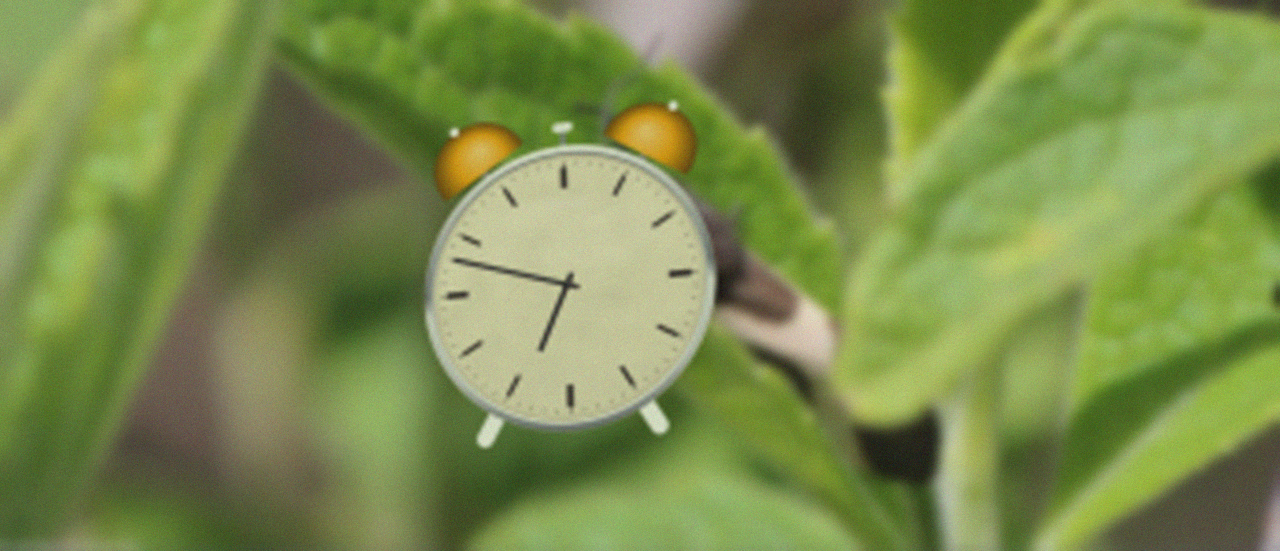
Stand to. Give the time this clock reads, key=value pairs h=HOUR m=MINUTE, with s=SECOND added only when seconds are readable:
h=6 m=48
